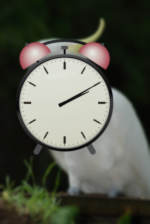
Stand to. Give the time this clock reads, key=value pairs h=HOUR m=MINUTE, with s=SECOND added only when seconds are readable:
h=2 m=10
